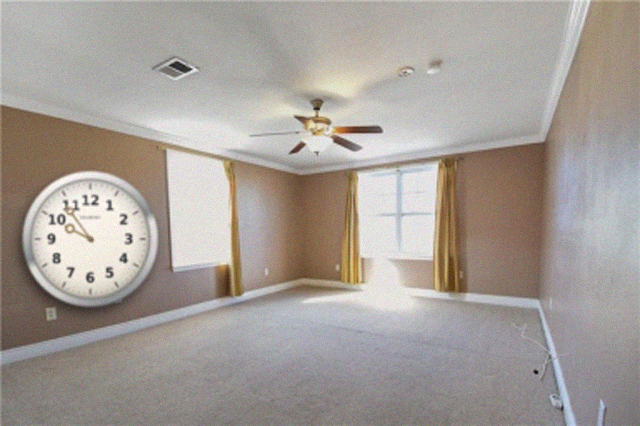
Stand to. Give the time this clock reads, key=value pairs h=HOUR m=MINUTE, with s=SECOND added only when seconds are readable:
h=9 m=54
